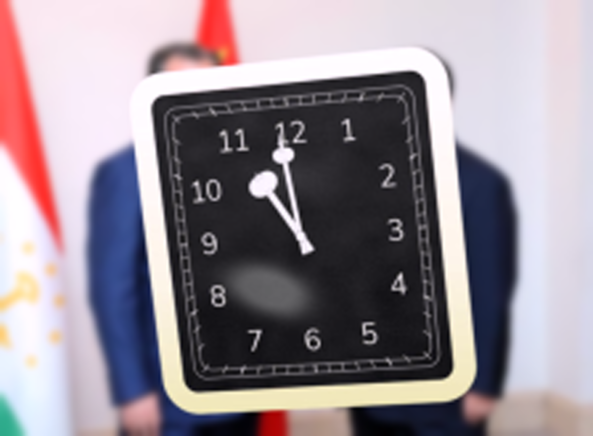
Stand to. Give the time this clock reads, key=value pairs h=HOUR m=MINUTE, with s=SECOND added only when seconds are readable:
h=10 m=59
